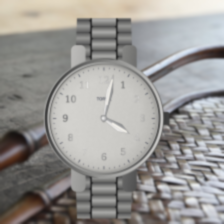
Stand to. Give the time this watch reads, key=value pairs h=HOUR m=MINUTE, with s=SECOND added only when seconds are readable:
h=4 m=2
